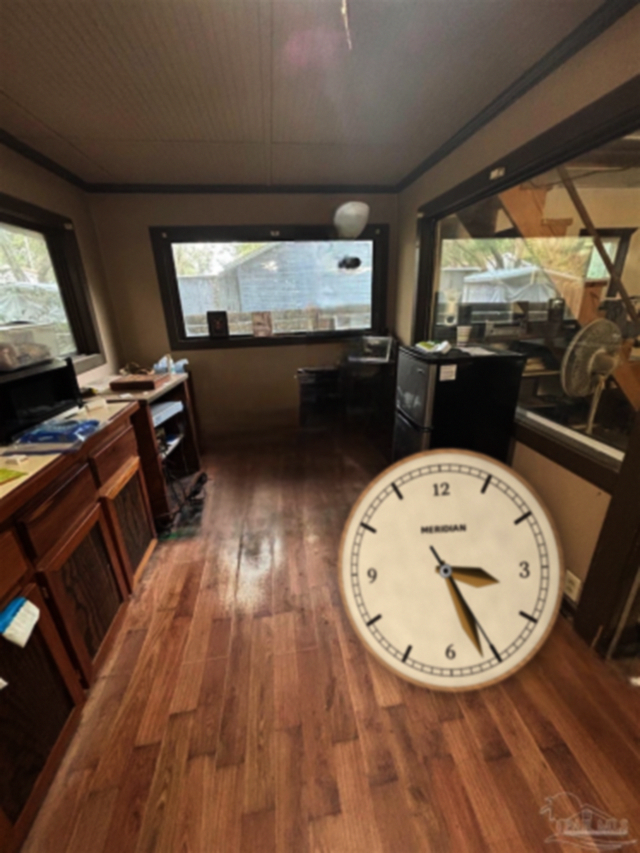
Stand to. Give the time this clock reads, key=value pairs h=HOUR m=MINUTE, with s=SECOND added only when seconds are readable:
h=3 m=26 s=25
